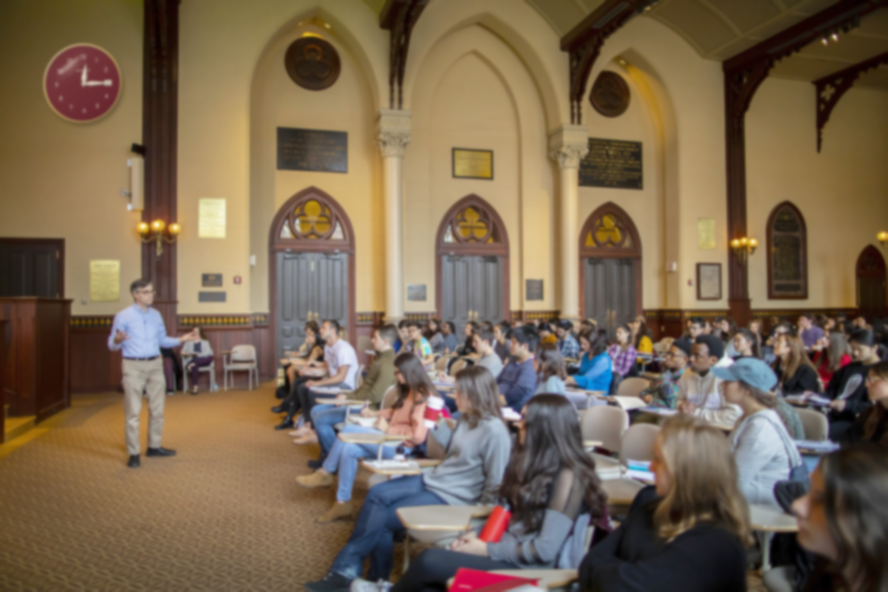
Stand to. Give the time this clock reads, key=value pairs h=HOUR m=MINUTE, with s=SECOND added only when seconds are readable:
h=12 m=15
